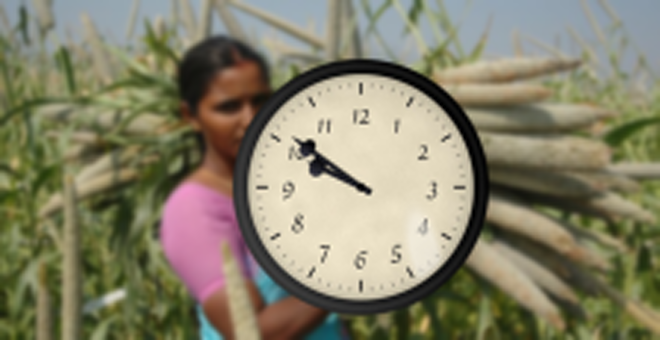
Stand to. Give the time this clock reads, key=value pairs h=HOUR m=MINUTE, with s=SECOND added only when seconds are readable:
h=9 m=51
